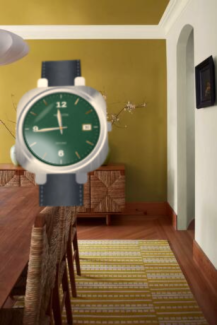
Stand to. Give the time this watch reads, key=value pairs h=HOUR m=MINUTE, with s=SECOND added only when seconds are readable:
h=11 m=44
